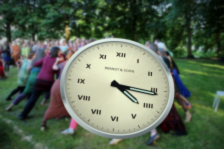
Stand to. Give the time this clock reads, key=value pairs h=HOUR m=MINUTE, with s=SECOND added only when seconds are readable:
h=4 m=16
